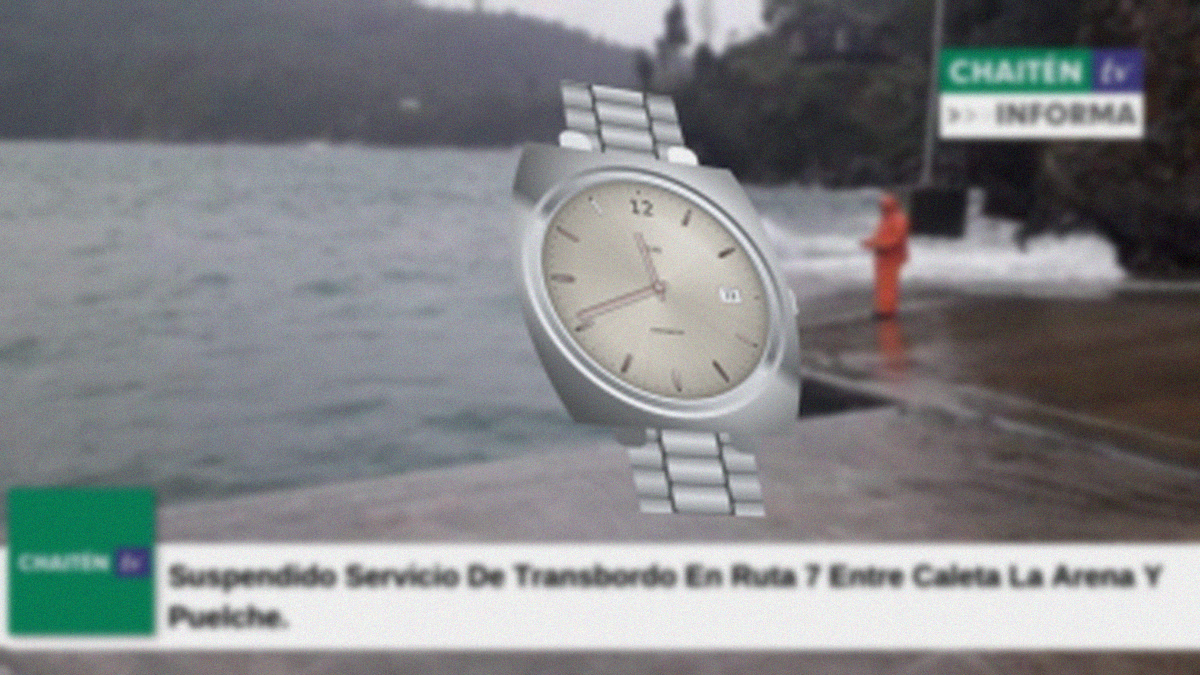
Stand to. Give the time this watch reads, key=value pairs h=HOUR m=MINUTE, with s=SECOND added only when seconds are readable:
h=11 m=41
